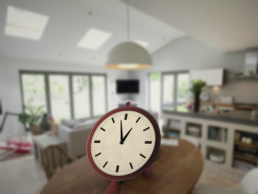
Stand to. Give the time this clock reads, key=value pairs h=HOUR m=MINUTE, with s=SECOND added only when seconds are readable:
h=12 m=58
